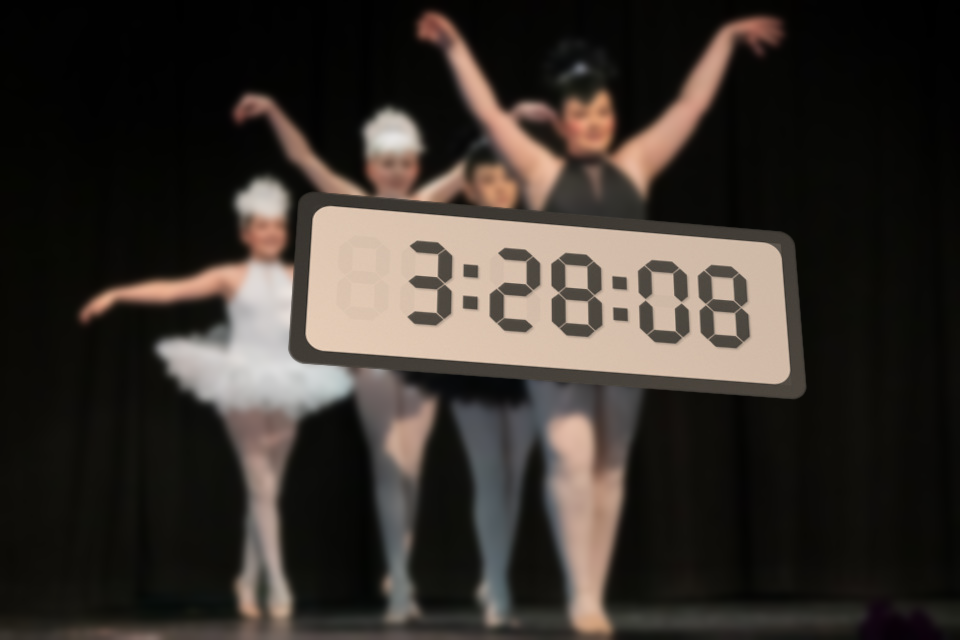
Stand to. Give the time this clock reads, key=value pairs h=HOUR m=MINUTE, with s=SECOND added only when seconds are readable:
h=3 m=28 s=8
